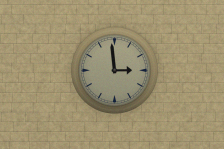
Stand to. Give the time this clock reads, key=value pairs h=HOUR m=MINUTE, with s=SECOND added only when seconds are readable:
h=2 m=59
